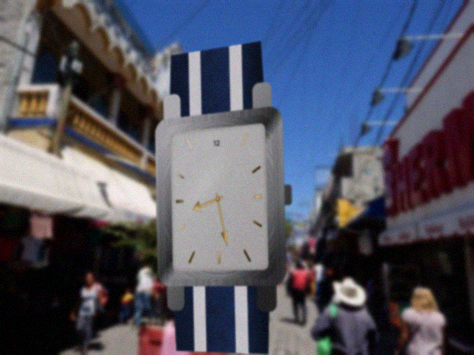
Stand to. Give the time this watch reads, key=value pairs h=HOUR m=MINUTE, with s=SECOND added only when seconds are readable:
h=8 m=28
